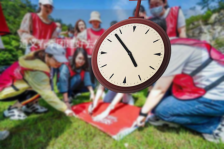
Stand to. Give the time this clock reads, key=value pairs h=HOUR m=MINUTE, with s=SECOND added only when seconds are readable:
h=4 m=53
